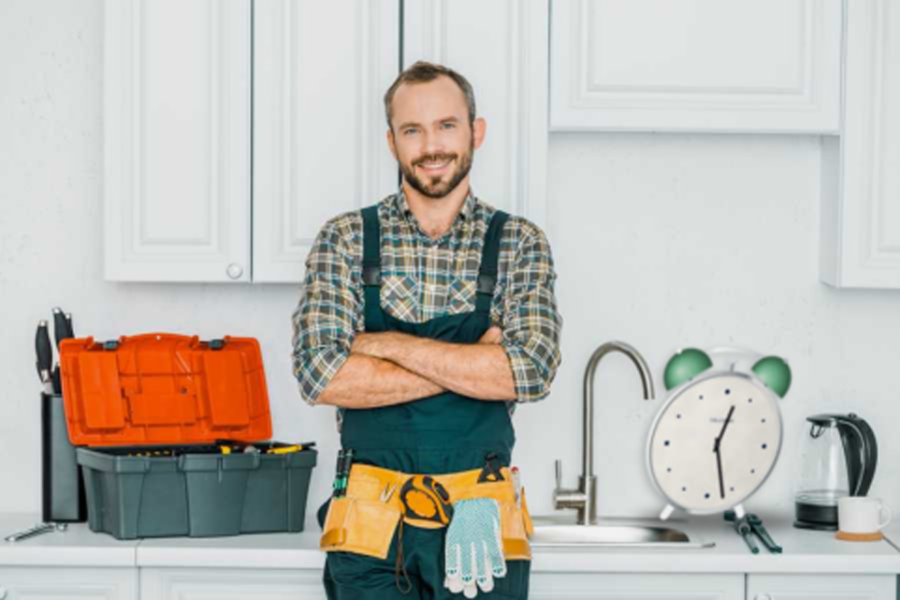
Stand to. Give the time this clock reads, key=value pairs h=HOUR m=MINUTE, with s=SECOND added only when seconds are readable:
h=12 m=27
